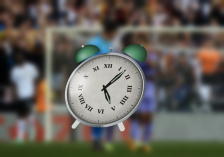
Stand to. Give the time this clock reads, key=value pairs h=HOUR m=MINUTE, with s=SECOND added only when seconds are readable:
h=5 m=7
